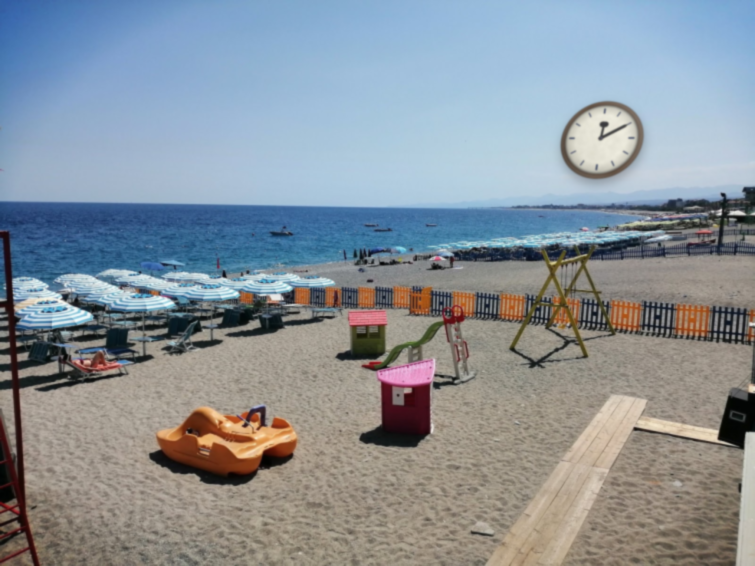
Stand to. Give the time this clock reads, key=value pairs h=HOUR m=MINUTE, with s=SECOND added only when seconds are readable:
h=12 m=10
